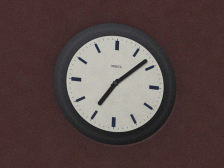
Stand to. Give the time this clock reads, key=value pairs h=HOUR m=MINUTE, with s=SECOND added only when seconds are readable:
h=7 m=8
